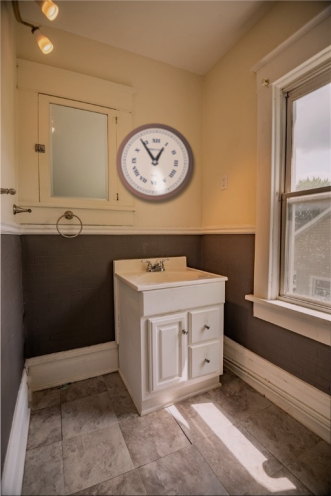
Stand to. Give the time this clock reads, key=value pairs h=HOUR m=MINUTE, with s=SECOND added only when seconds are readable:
h=12 m=54
